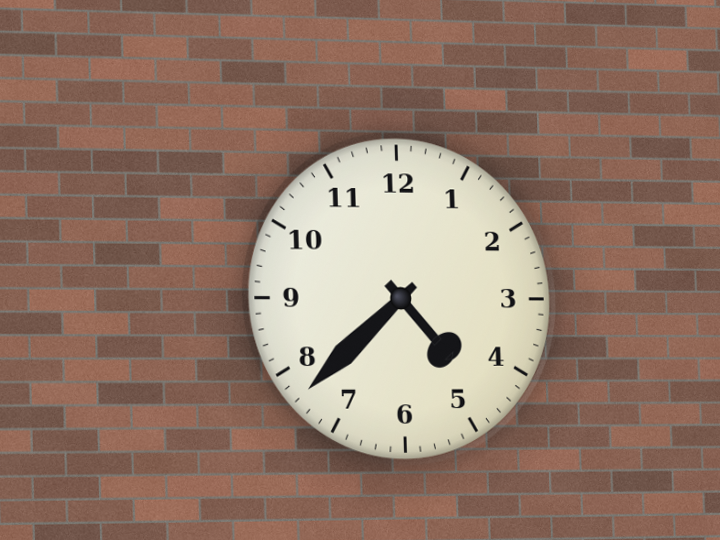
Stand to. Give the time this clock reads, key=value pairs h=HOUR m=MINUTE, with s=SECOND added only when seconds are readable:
h=4 m=38
